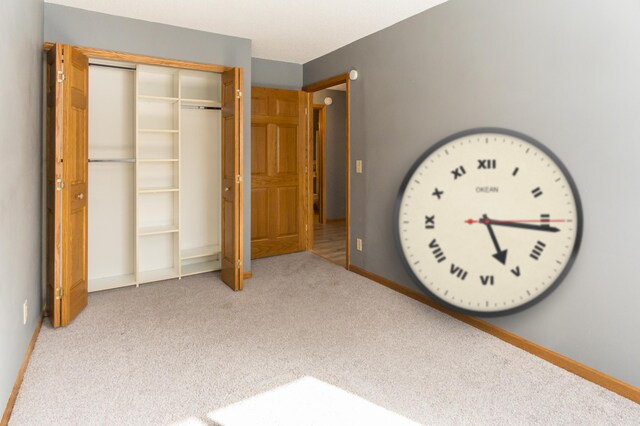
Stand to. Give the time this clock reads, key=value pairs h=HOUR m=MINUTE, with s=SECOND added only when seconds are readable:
h=5 m=16 s=15
